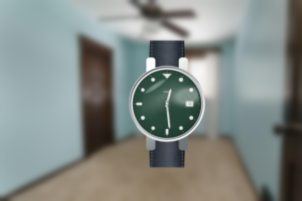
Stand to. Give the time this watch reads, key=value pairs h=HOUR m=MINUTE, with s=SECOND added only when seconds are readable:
h=12 m=29
